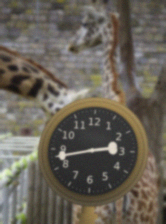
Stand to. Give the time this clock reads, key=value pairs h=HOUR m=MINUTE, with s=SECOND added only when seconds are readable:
h=2 m=43
